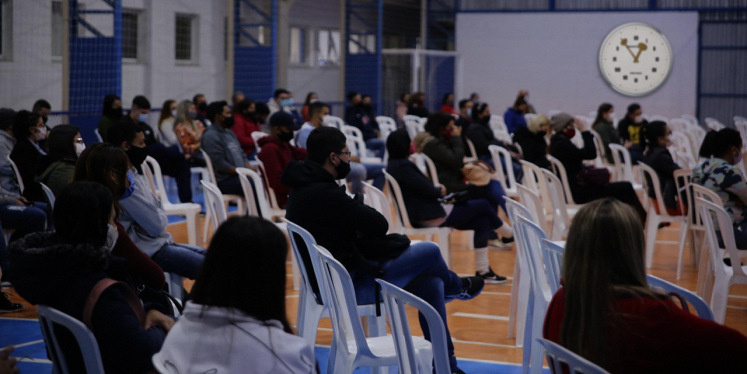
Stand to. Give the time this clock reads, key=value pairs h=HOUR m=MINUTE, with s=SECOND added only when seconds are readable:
h=12 m=54
